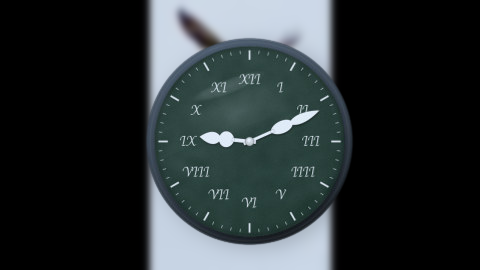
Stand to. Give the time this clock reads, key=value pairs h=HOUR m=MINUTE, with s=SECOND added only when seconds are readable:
h=9 m=11
